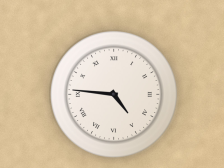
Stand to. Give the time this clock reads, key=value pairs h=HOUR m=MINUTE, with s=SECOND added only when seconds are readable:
h=4 m=46
